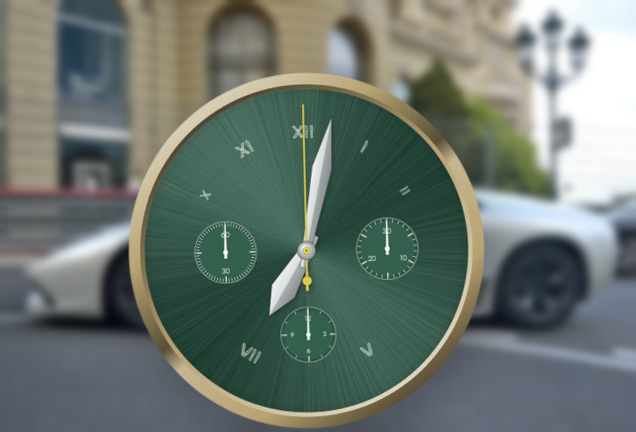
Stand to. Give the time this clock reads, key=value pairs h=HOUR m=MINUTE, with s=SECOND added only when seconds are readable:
h=7 m=2
